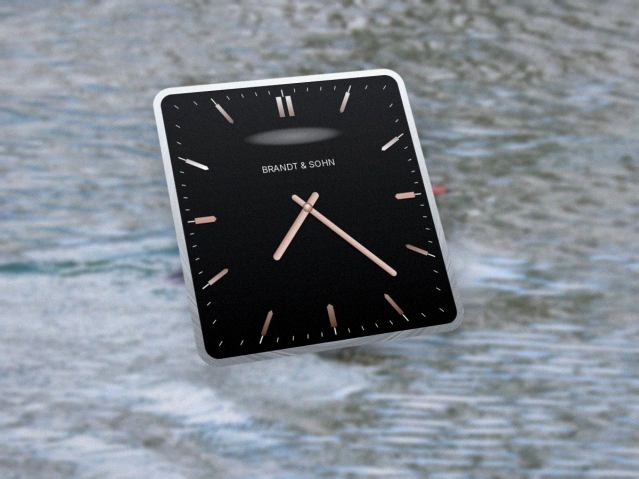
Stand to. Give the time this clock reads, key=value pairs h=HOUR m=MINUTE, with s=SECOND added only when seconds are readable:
h=7 m=23
